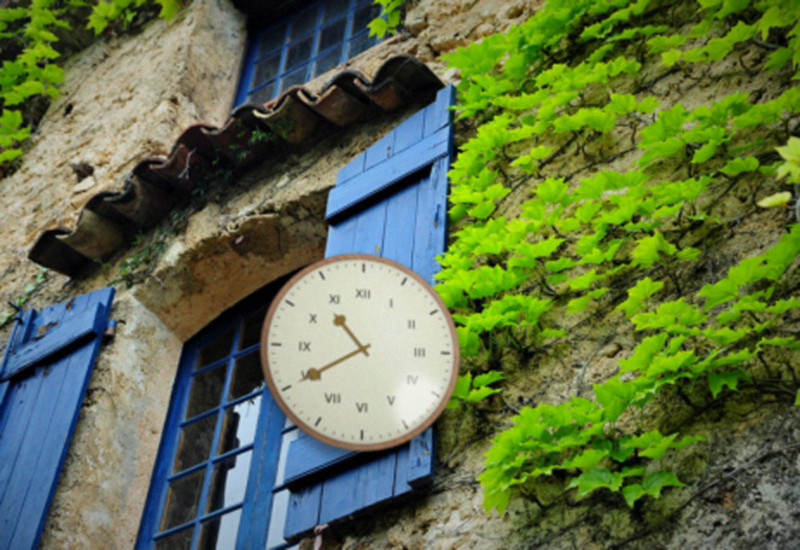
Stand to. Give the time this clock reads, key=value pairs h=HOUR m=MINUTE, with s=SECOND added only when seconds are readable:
h=10 m=40
